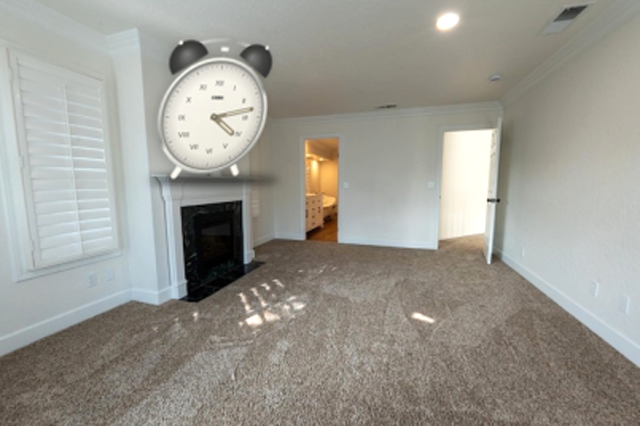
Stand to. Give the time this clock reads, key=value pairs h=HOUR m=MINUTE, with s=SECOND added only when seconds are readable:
h=4 m=13
